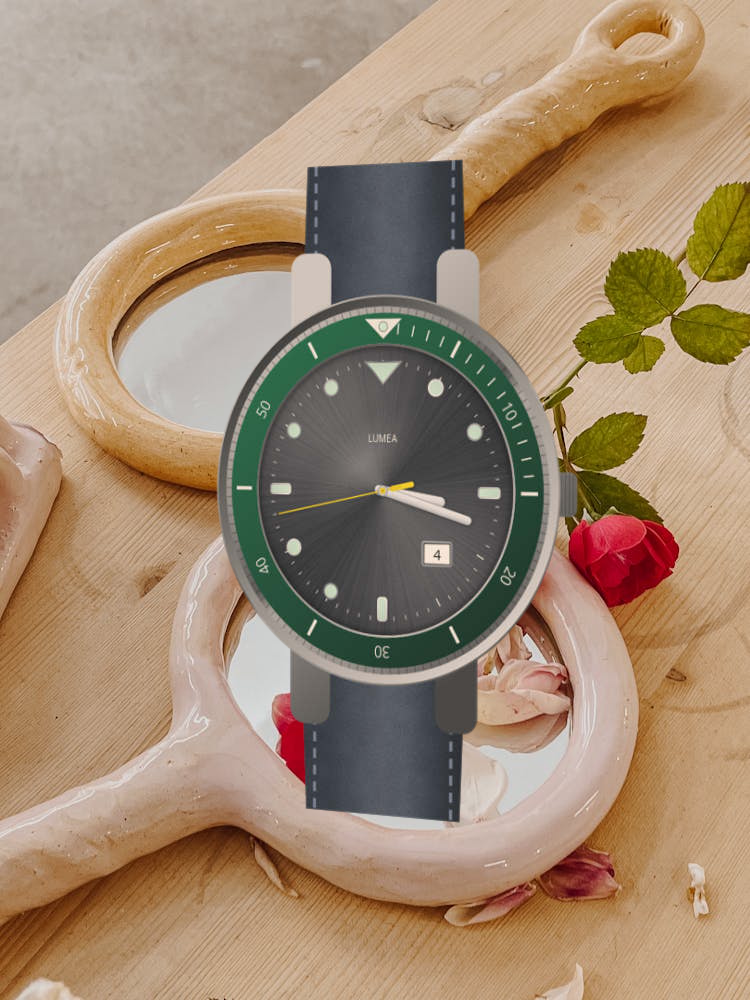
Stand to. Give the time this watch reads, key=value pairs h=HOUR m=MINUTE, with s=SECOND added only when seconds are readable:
h=3 m=17 s=43
